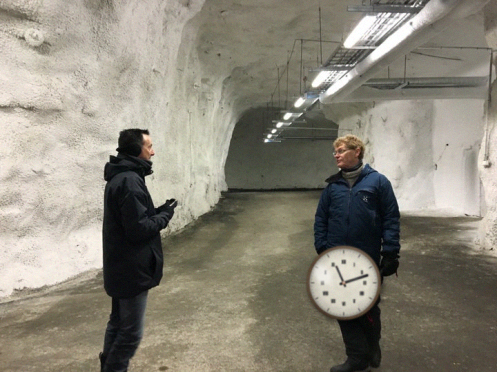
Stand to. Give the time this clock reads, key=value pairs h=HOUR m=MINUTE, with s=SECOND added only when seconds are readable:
h=11 m=12
